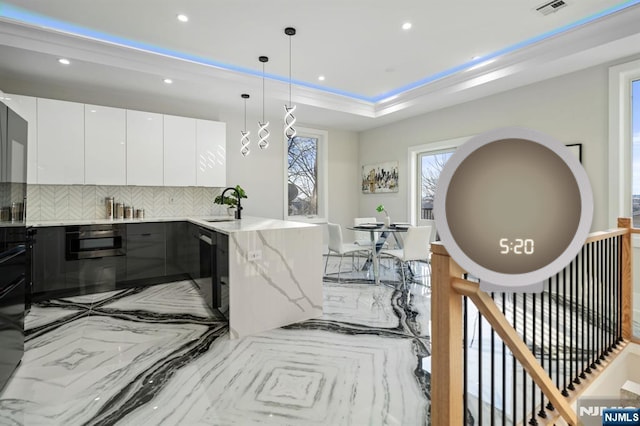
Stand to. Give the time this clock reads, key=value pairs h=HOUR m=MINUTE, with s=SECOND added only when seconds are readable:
h=5 m=20
